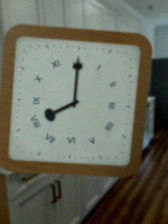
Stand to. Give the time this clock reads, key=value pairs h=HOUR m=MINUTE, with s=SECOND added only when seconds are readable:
h=8 m=0
